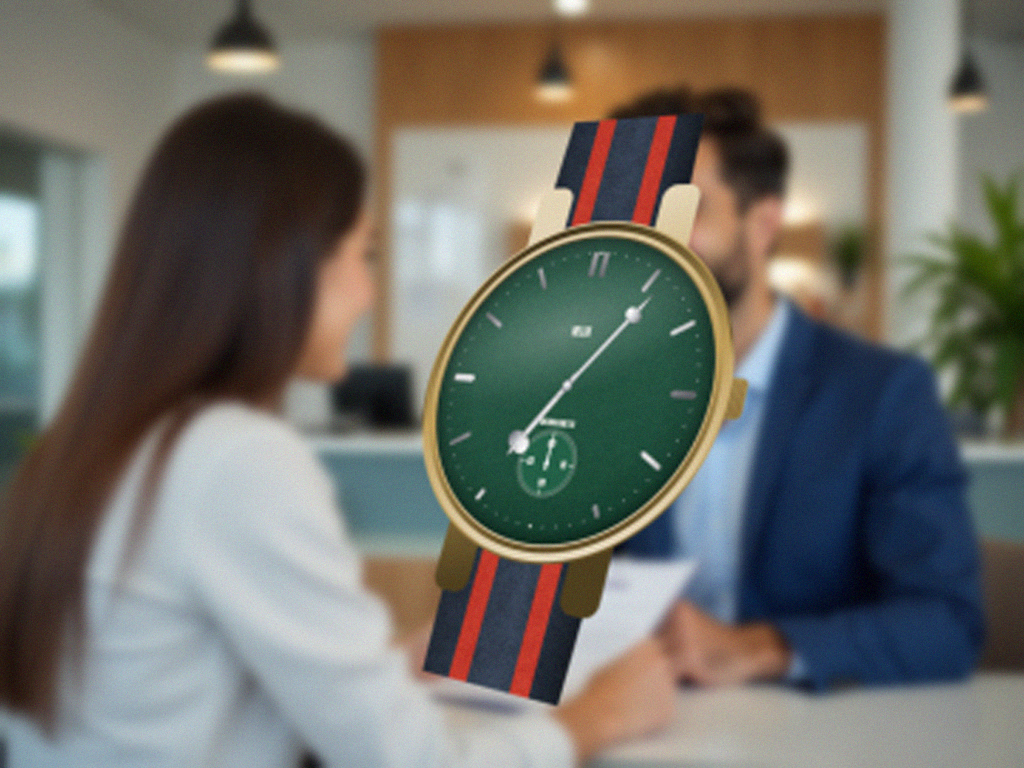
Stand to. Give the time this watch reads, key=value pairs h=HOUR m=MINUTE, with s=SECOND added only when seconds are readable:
h=7 m=6
